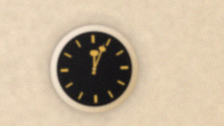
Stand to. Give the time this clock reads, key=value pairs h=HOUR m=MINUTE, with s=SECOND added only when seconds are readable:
h=12 m=4
